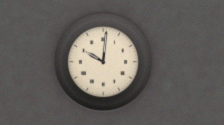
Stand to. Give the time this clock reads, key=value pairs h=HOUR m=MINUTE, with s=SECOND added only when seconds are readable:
h=10 m=1
